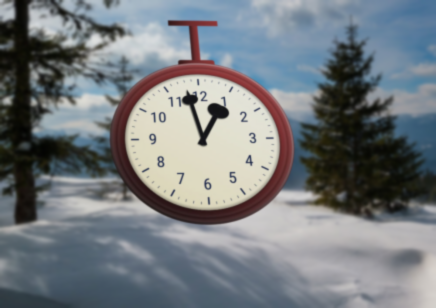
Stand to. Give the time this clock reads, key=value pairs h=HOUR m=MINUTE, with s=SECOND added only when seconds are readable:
h=12 m=58
